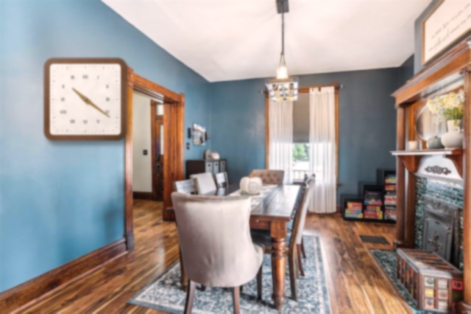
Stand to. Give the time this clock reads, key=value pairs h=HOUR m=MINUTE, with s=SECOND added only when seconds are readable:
h=10 m=21
